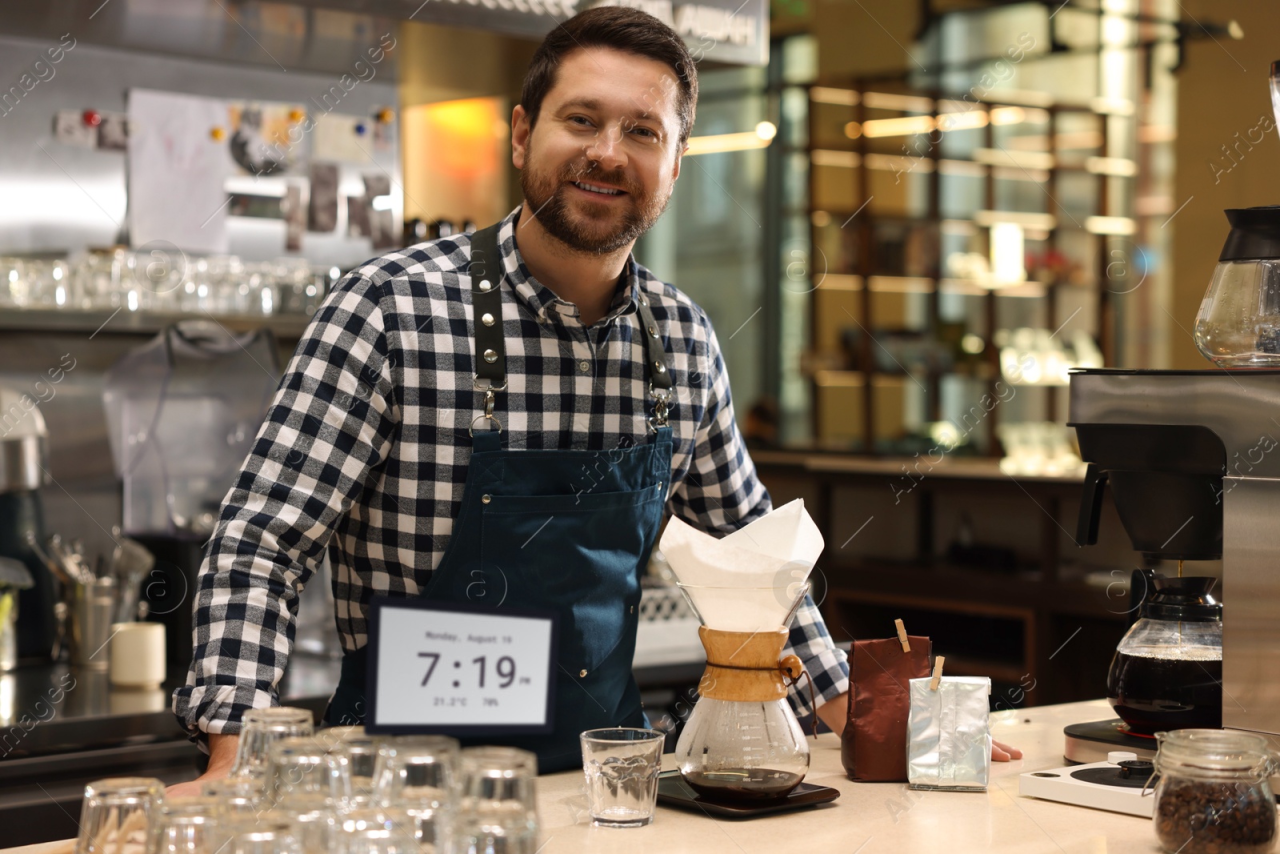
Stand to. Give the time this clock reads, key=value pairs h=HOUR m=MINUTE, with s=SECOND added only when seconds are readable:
h=7 m=19
